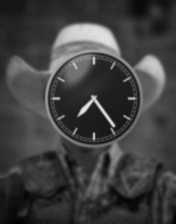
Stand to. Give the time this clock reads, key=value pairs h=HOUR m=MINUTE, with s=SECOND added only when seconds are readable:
h=7 m=24
